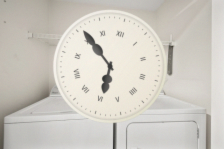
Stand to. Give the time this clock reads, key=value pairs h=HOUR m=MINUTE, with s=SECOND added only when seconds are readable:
h=5 m=51
